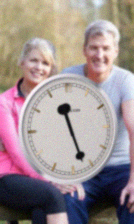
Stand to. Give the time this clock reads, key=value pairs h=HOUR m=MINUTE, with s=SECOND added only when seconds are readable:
h=11 m=27
